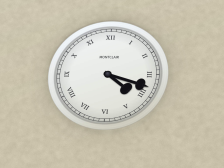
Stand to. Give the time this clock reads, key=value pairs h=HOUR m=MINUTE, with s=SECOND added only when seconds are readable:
h=4 m=18
